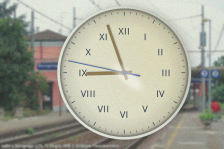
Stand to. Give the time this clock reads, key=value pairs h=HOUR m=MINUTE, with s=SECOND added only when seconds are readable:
h=8 m=56 s=47
